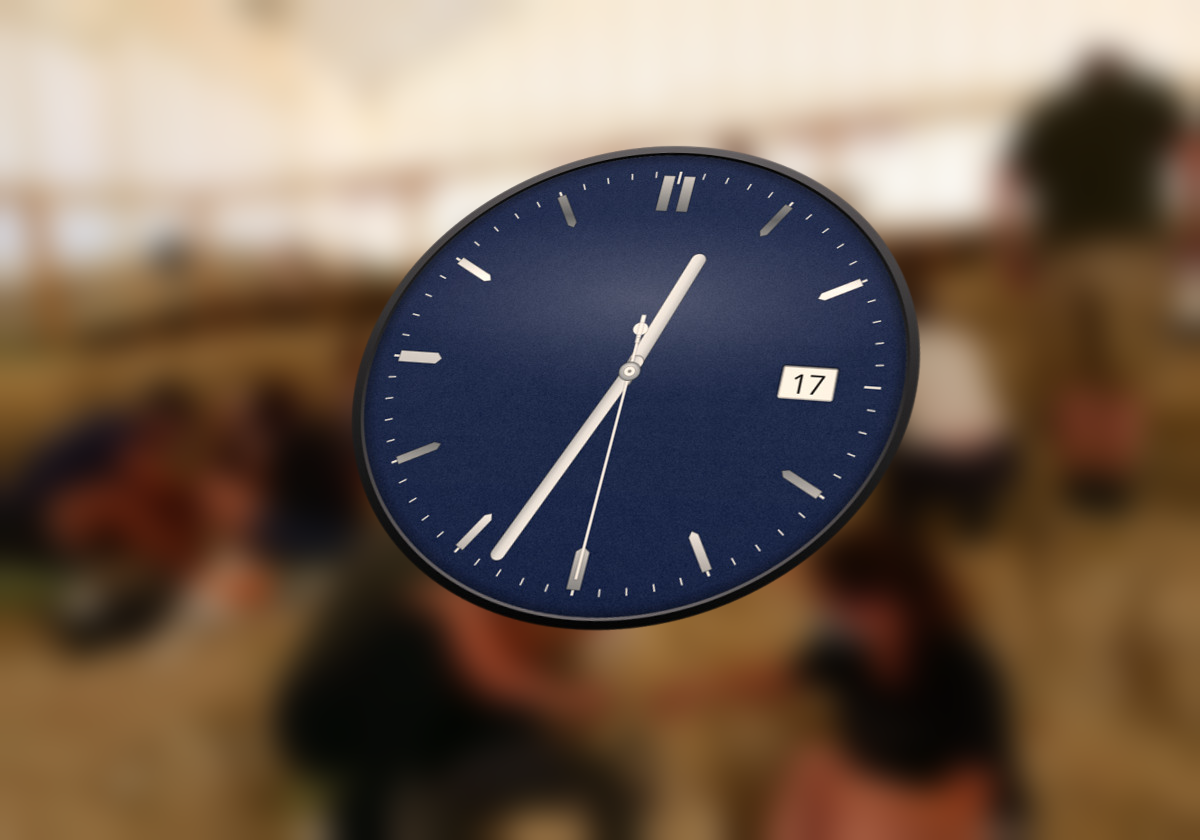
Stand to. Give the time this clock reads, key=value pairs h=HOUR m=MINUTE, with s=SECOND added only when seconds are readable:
h=12 m=33 s=30
